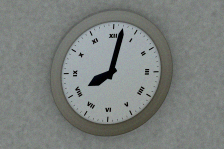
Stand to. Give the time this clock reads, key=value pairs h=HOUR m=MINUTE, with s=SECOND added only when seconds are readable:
h=8 m=2
